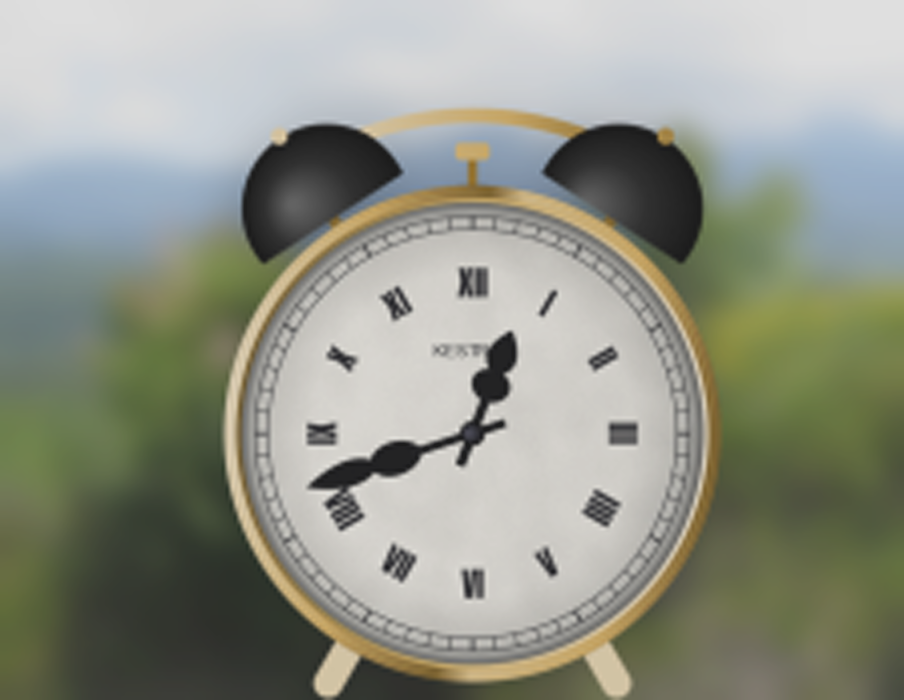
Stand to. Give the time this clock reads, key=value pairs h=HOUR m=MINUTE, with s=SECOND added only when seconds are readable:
h=12 m=42
